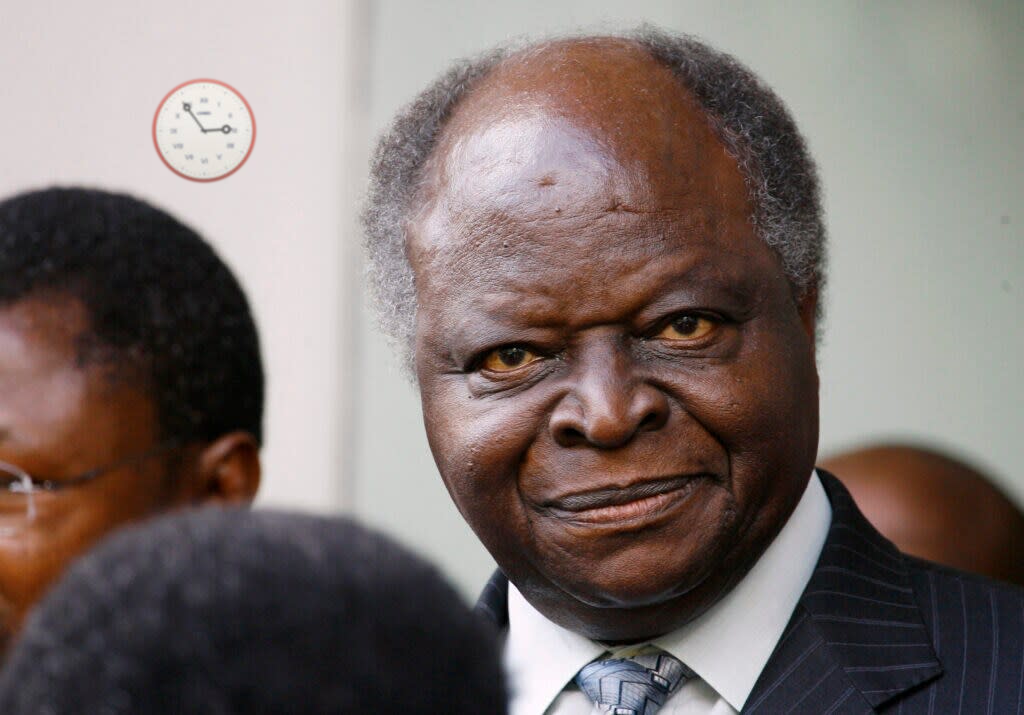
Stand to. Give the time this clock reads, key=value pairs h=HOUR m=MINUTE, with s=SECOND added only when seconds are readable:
h=2 m=54
